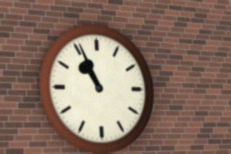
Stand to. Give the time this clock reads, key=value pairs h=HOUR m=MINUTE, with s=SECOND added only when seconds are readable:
h=10 m=56
